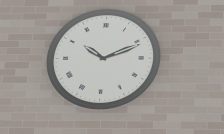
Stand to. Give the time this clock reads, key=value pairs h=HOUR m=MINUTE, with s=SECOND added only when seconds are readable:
h=10 m=11
